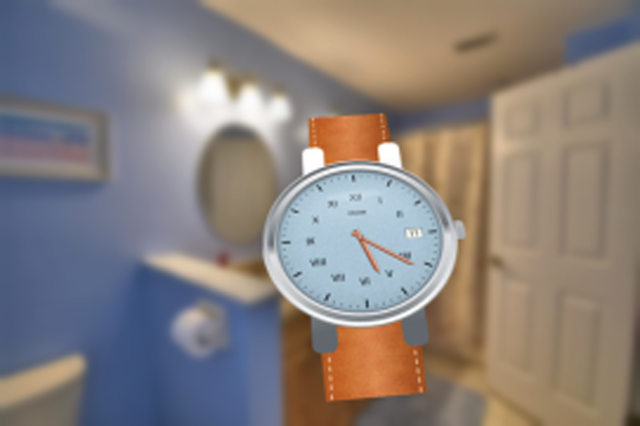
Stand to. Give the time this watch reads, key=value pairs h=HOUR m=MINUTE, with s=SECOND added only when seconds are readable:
h=5 m=21
